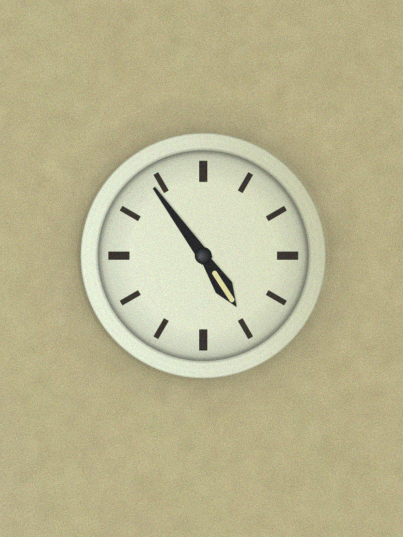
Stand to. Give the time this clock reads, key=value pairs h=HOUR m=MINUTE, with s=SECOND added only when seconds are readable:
h=4 m=54
